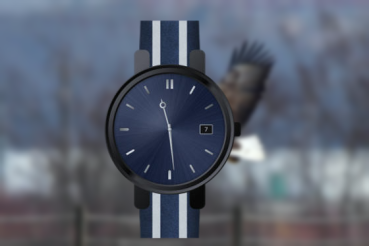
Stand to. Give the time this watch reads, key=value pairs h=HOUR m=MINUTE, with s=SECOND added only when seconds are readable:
h=11 m=29
